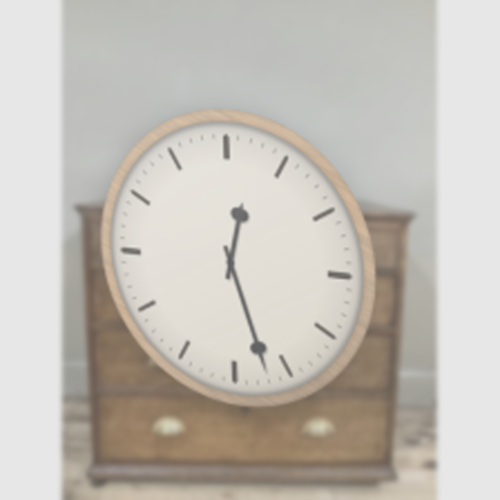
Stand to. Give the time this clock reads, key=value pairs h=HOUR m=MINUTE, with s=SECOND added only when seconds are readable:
h=12 m=27
